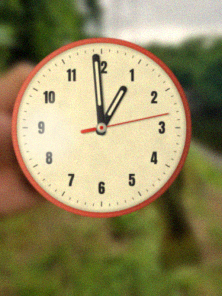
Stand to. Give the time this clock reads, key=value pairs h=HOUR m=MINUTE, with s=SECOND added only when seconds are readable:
h=12 m=59 s=13
